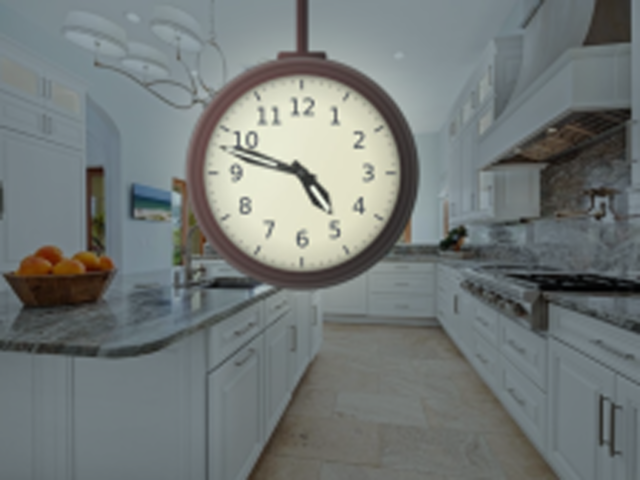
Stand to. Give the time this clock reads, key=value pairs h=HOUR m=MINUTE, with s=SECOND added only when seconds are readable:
h=4 m=48
